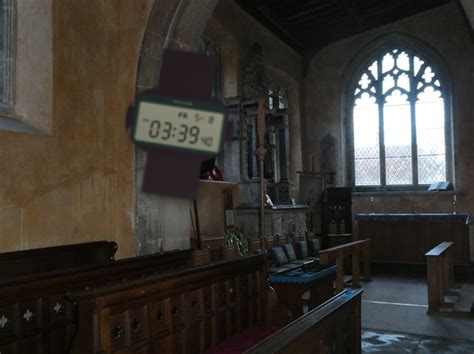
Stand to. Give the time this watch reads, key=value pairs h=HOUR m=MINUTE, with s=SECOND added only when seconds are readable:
h=3 m=39
